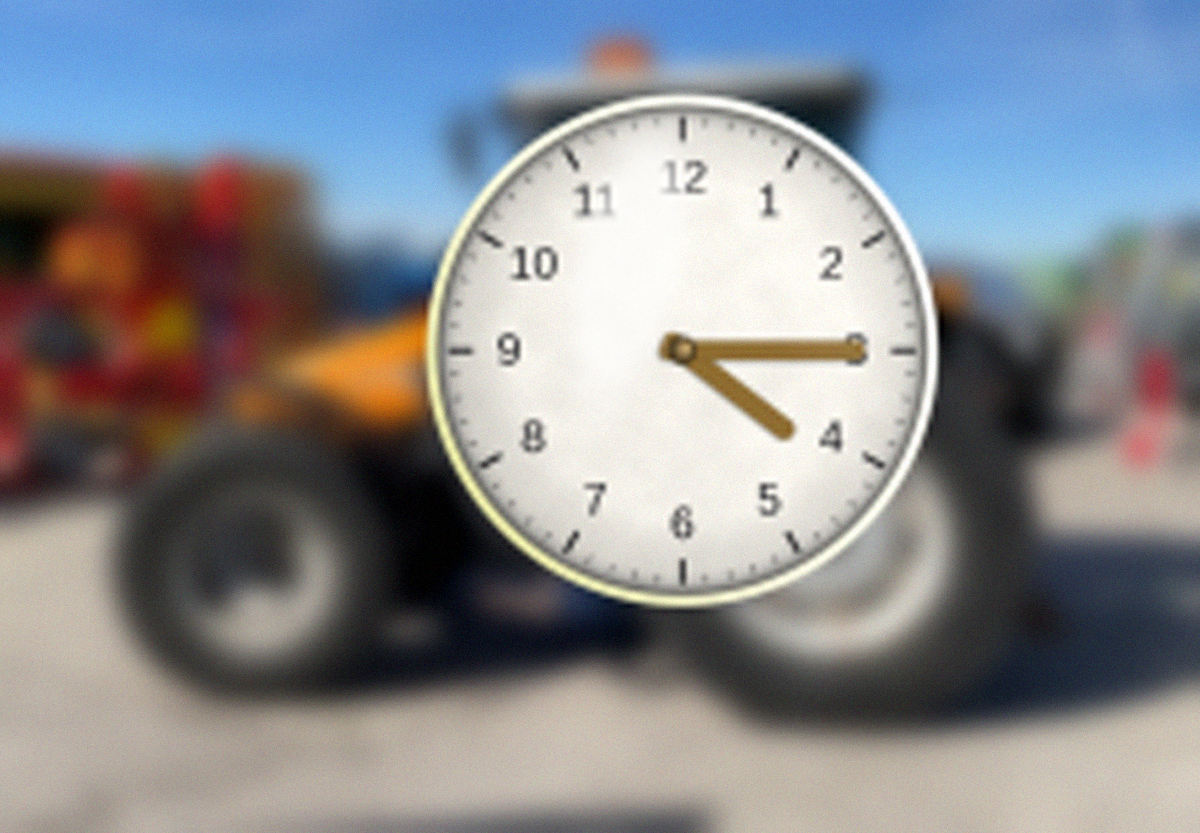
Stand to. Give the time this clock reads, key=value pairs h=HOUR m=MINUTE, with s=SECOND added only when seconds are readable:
h=4 m=15
